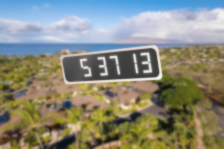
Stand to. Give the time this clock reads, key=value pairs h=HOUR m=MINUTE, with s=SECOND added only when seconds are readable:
h=5 m=37 s=13
